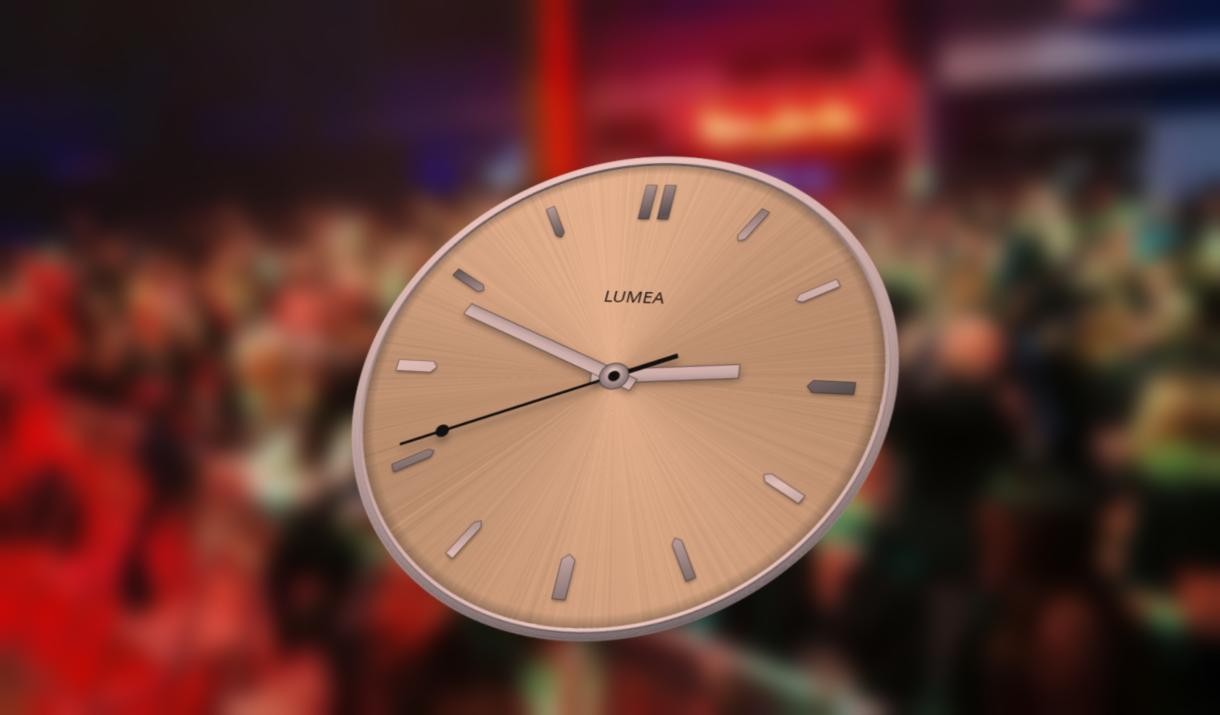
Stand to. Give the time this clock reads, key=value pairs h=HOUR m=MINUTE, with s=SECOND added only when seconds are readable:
h=2 m=48 s=41
